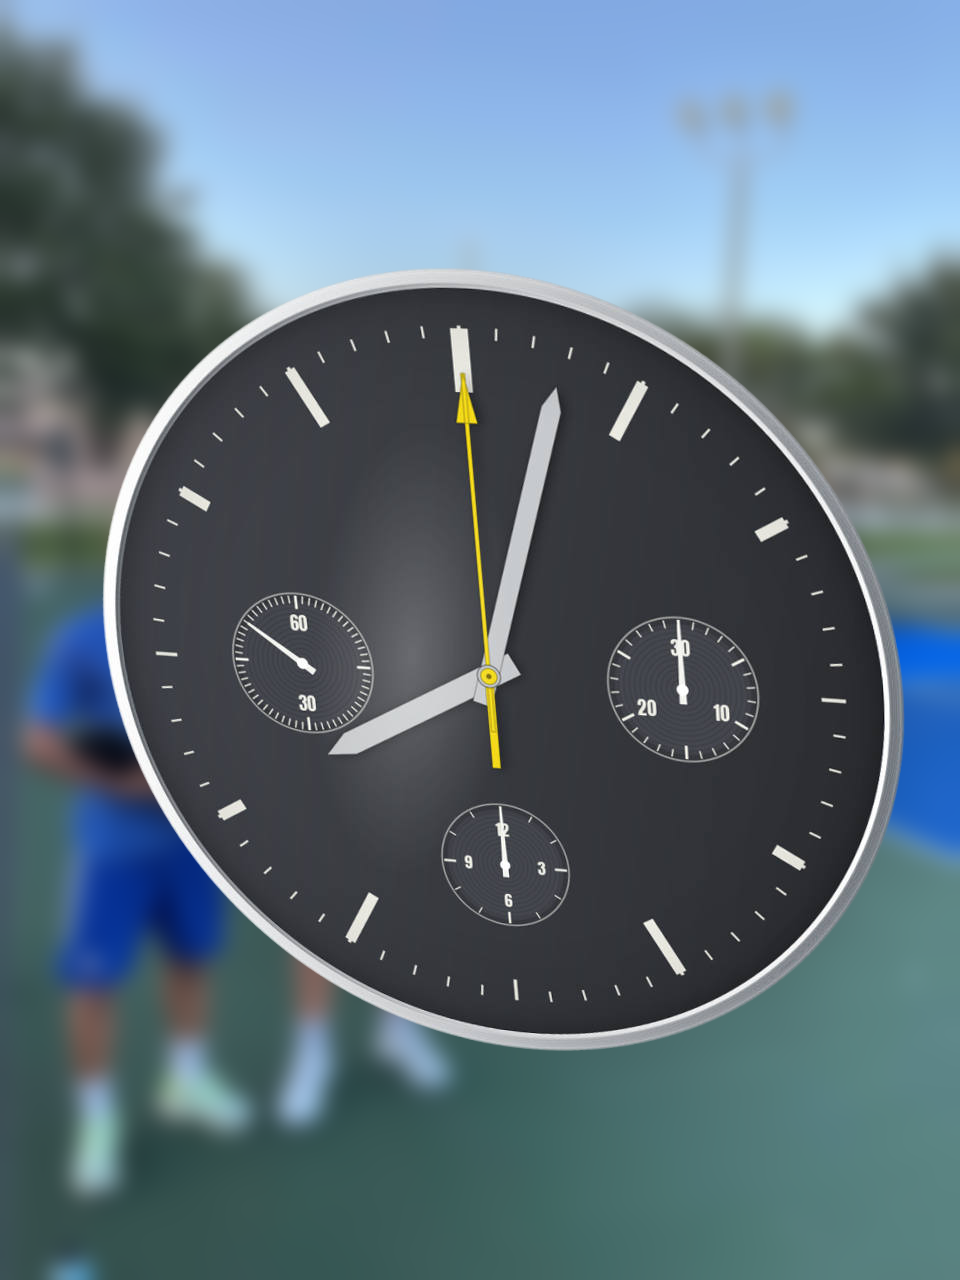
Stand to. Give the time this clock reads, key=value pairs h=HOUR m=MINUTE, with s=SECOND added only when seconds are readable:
h=8 m=2 s=51
